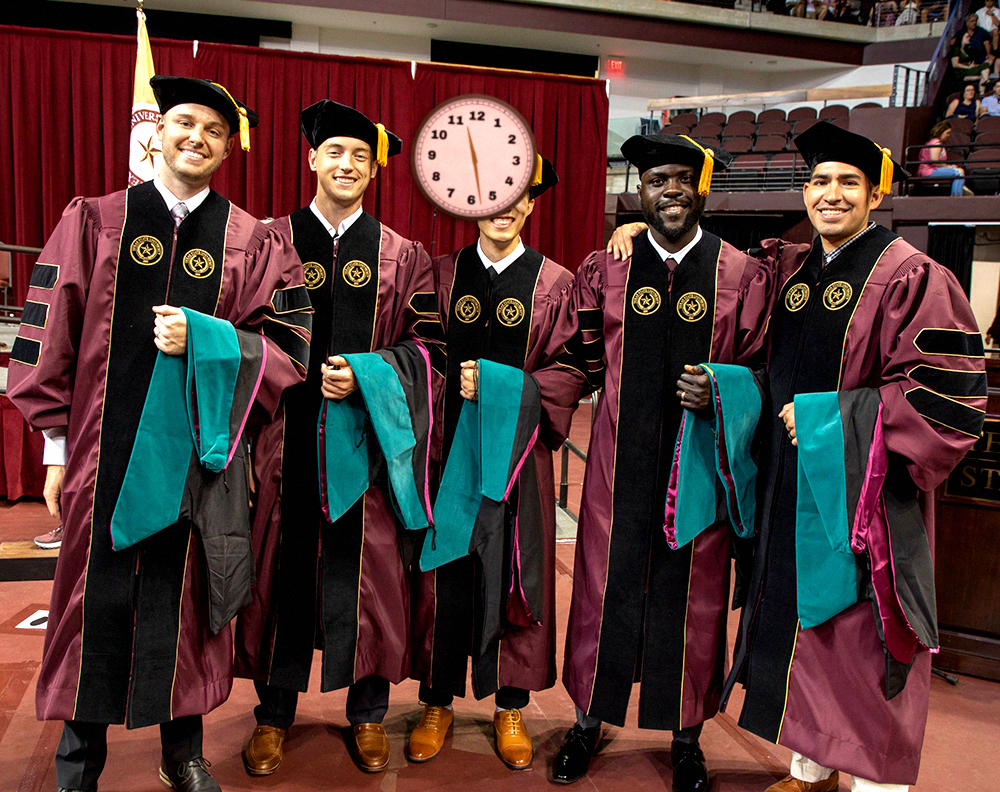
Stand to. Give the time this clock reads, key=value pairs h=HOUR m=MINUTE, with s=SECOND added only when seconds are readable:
h=11 m=28
